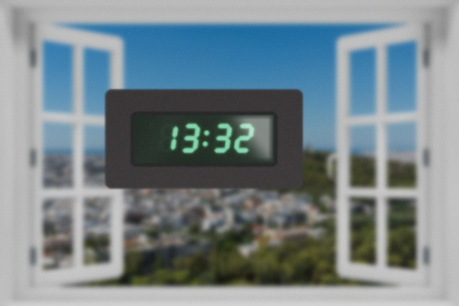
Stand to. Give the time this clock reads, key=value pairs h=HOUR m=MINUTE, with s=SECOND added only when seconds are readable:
h=13 m=32
